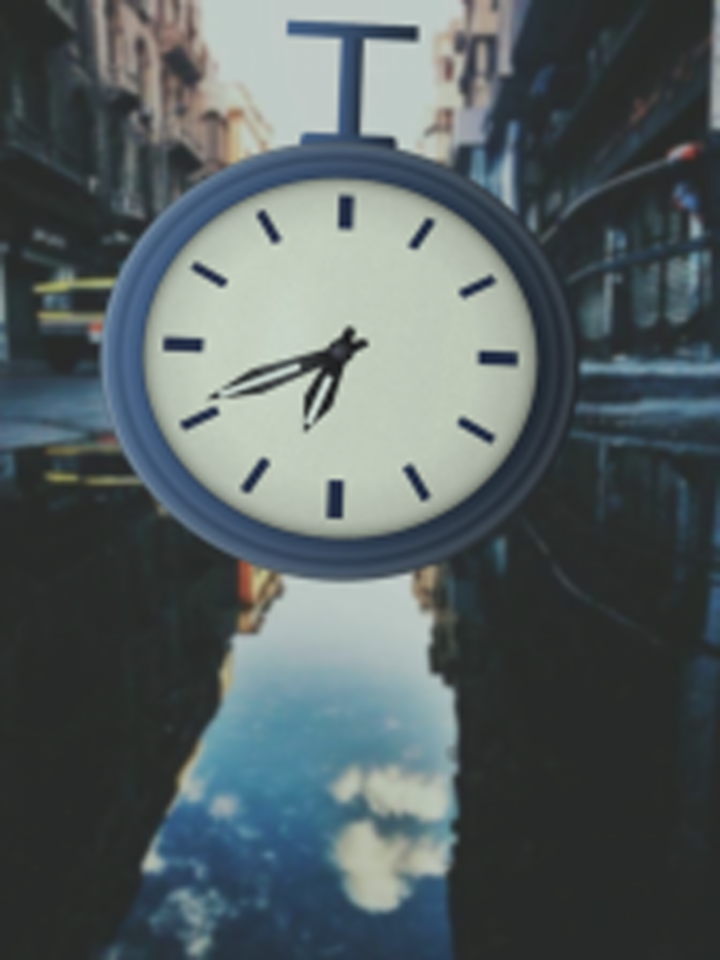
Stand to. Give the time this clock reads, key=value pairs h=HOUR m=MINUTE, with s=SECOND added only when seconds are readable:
h=6 m=41
